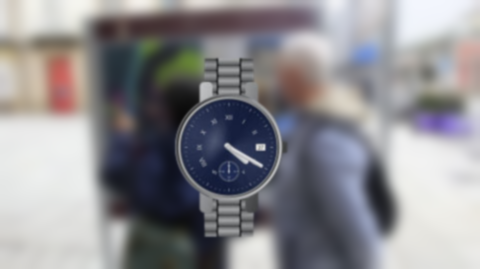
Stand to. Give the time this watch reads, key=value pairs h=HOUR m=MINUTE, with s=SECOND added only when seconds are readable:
h=4 m=20
